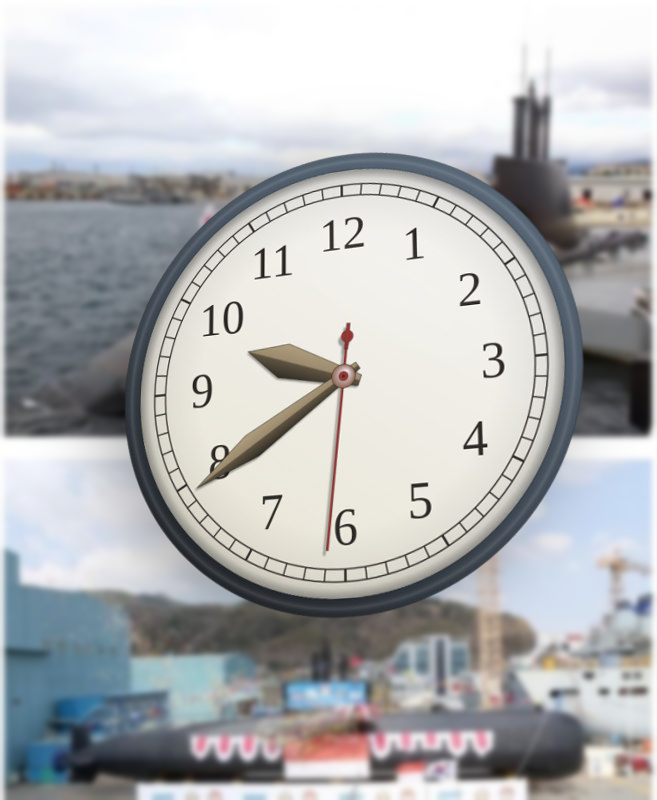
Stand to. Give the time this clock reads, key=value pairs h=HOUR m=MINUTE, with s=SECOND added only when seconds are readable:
h=9 m=39 s=31
